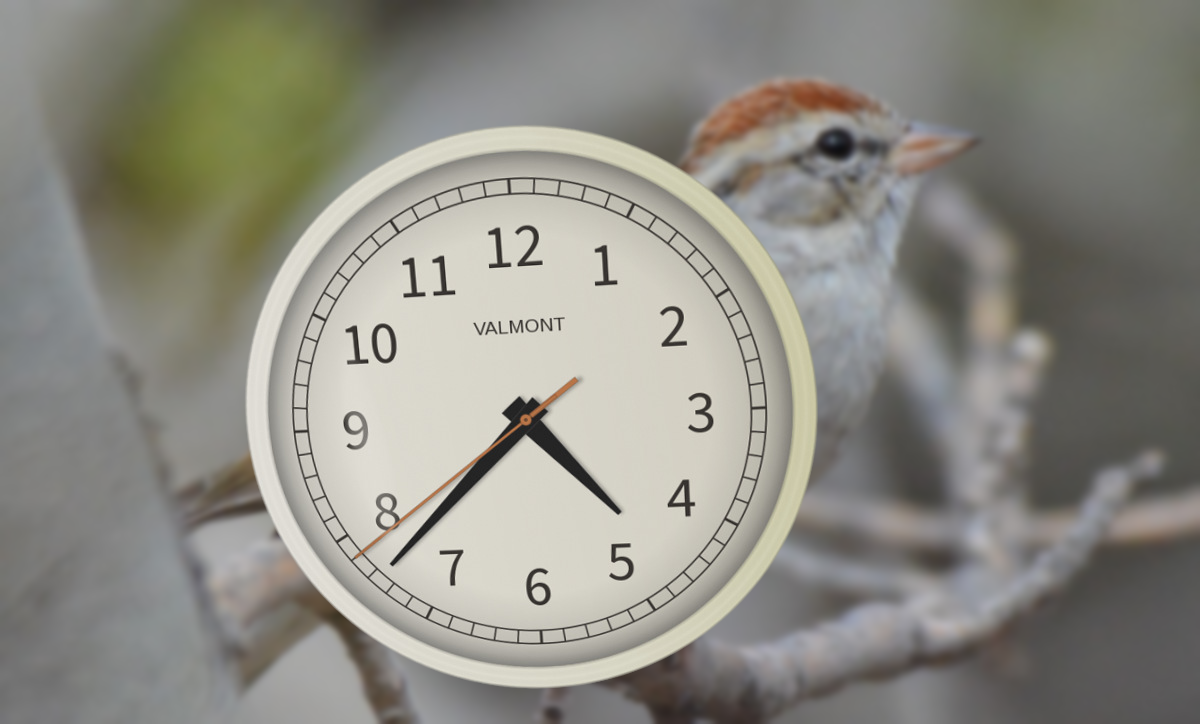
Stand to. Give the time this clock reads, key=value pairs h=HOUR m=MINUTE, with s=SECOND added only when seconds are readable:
h=4 m=37 s=39
